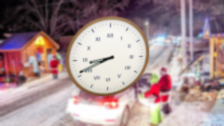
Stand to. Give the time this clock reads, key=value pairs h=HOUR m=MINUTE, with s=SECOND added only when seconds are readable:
h=8 m=41
